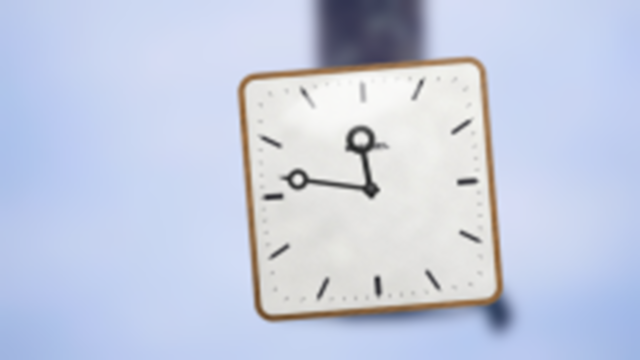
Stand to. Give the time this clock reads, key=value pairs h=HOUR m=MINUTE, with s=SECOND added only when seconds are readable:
h=11 m=47
